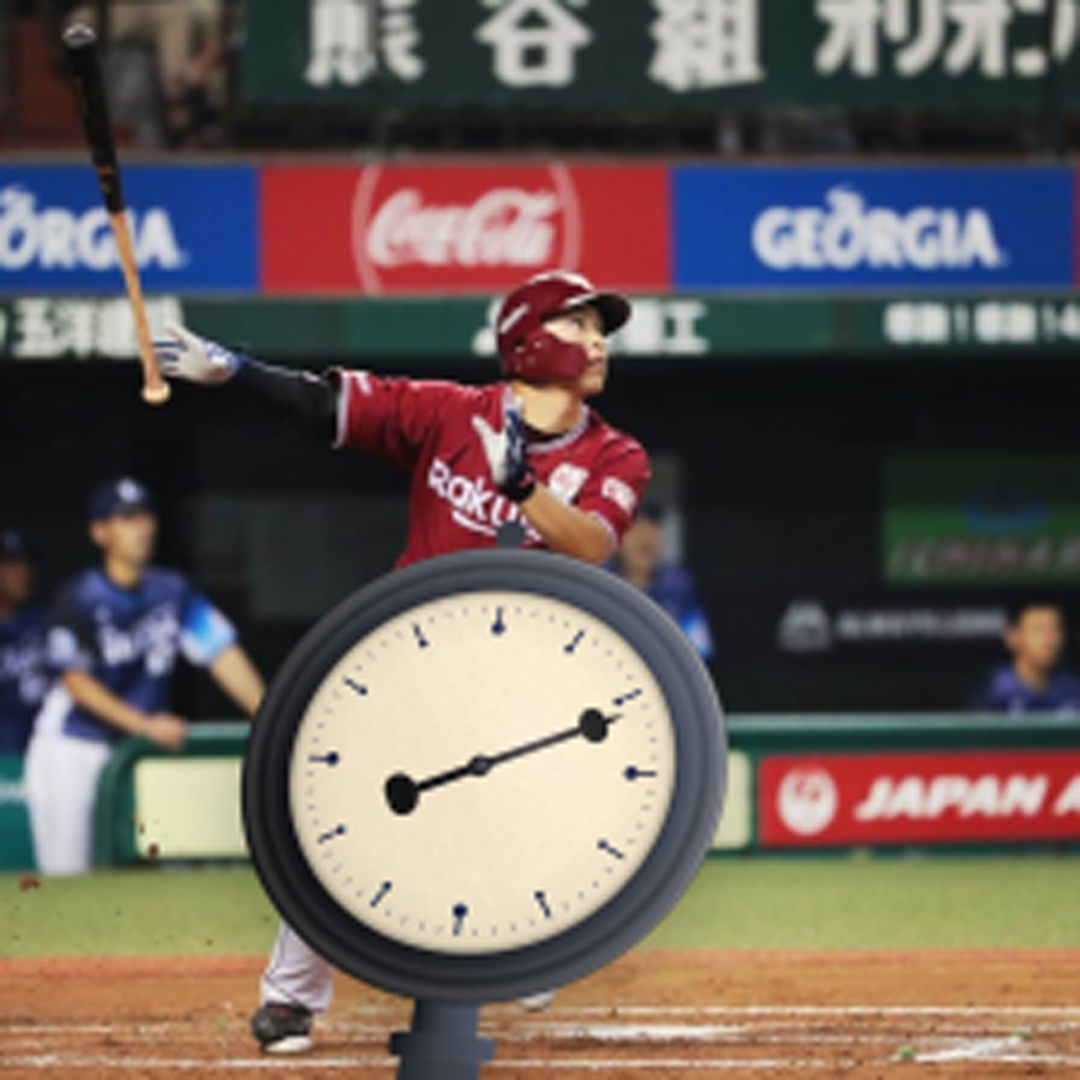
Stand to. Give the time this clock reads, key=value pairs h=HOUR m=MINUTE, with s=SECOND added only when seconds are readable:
h=8 m=11
